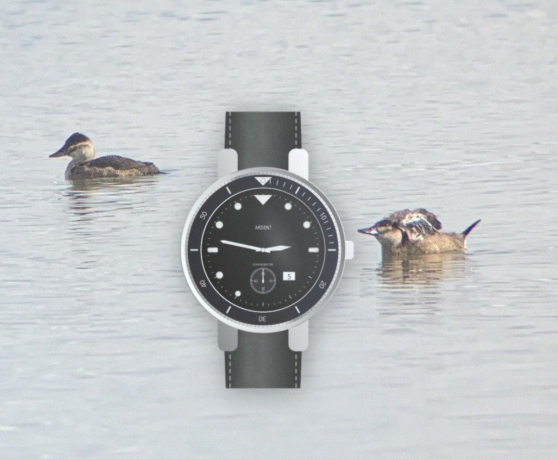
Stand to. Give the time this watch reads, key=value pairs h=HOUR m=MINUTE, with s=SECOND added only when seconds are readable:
h=2 m=47
